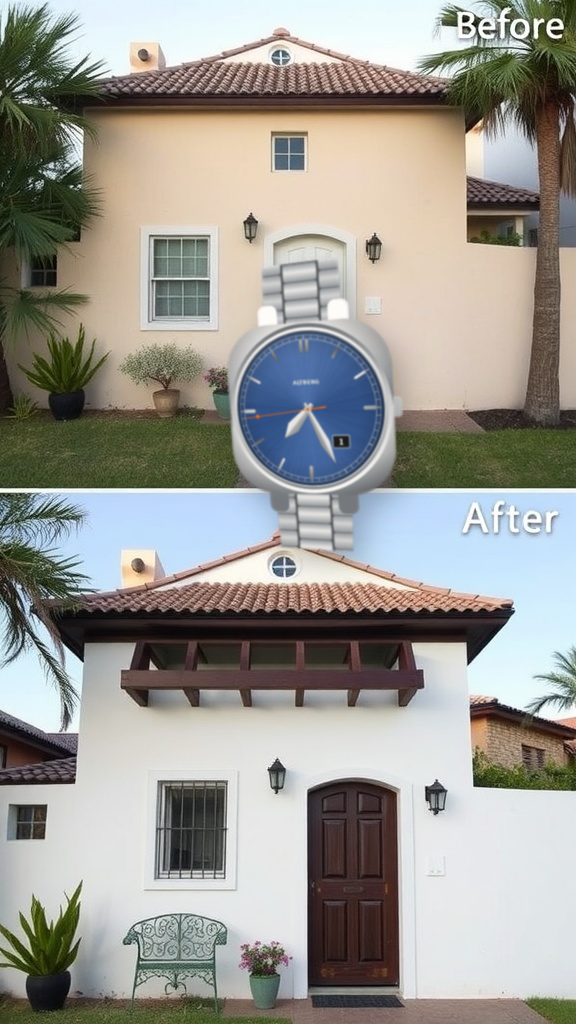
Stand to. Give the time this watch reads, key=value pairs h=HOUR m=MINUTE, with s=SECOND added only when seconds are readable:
h=7 m=25 s=44
